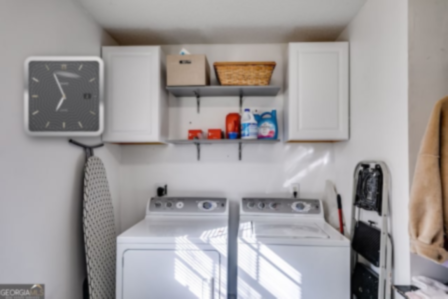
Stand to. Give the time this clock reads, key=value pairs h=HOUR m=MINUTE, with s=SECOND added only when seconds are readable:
h=6 m=56
